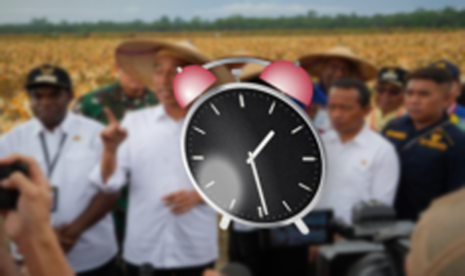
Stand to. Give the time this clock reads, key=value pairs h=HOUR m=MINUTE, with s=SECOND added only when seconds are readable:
h=1 m=29
